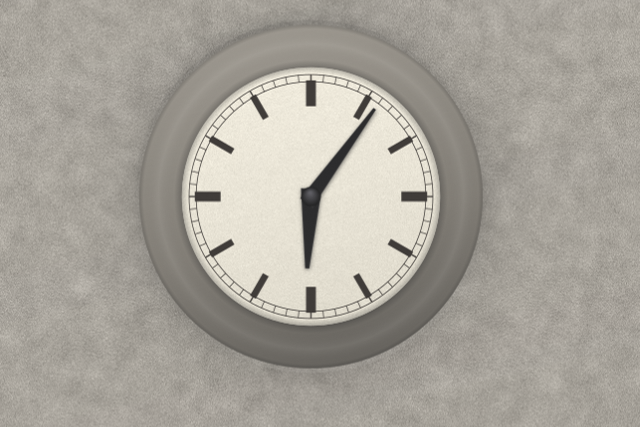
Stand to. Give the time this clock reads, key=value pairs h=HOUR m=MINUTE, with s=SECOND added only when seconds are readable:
h=6 m=6
